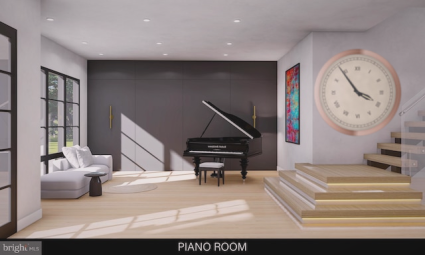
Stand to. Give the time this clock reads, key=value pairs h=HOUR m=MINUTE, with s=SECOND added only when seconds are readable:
h=3 m=54
